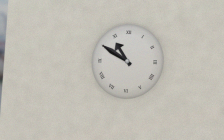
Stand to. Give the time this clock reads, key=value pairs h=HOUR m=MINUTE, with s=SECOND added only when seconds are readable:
h=10 m=50
